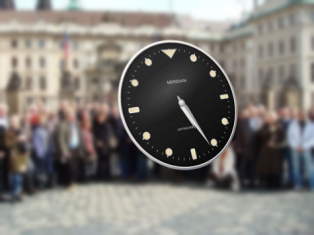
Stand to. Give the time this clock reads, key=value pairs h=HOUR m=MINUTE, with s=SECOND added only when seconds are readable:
h=5 m=26
